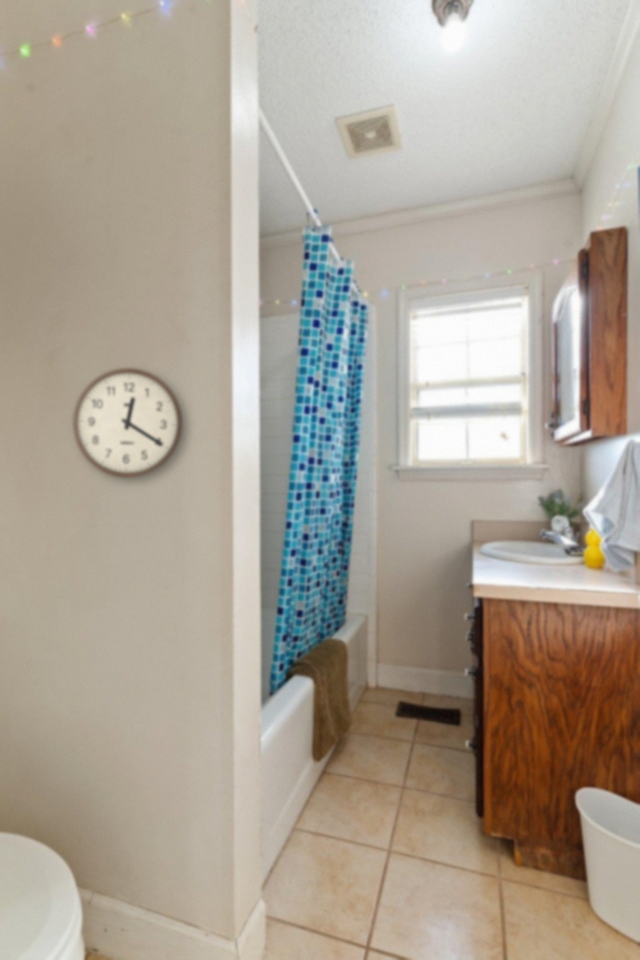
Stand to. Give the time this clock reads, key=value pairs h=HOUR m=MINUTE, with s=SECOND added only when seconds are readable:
h=12 m=20
